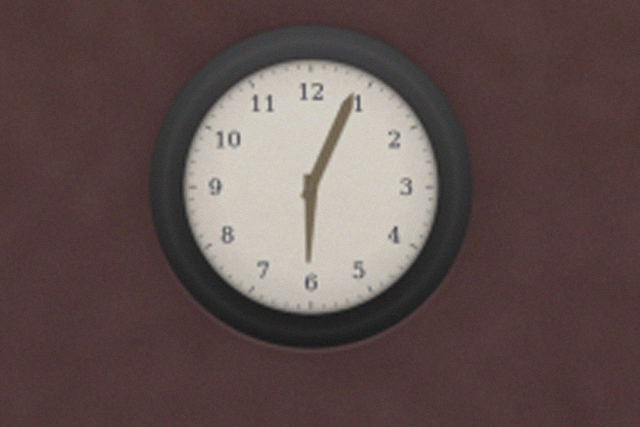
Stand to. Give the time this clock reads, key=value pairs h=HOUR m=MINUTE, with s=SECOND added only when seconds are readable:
h=6 m=4
